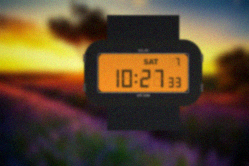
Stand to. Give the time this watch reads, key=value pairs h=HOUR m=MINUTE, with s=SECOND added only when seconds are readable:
h=10 m=27
